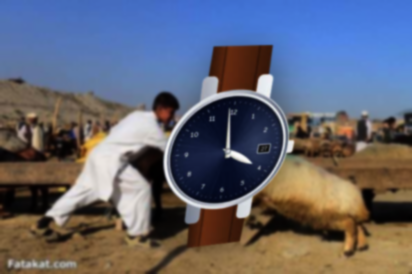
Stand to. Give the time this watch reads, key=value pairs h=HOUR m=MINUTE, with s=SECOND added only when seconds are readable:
h=3 m=59
